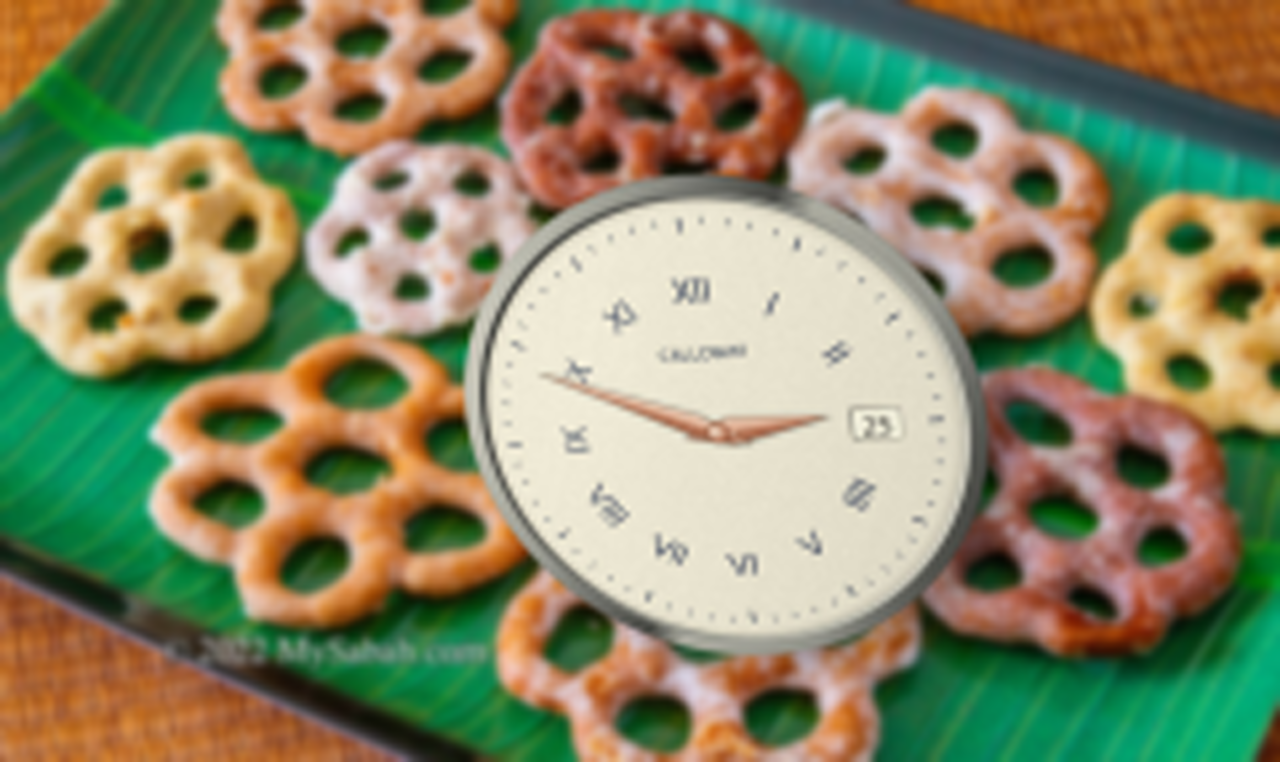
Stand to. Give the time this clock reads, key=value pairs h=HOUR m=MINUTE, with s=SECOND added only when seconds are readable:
h=2 m=49
